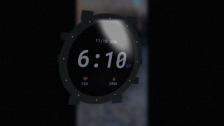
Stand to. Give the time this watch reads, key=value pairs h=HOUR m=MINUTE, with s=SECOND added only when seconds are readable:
h=6 m=10
